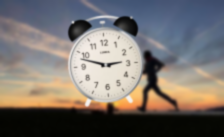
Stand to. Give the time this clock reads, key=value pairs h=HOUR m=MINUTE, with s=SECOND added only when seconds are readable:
h=2 m=48
